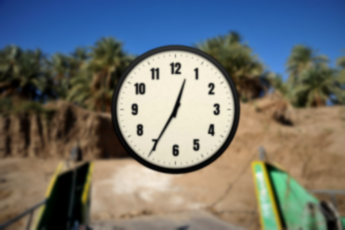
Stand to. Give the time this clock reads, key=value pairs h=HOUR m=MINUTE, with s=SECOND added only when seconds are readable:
h=12 m=35
